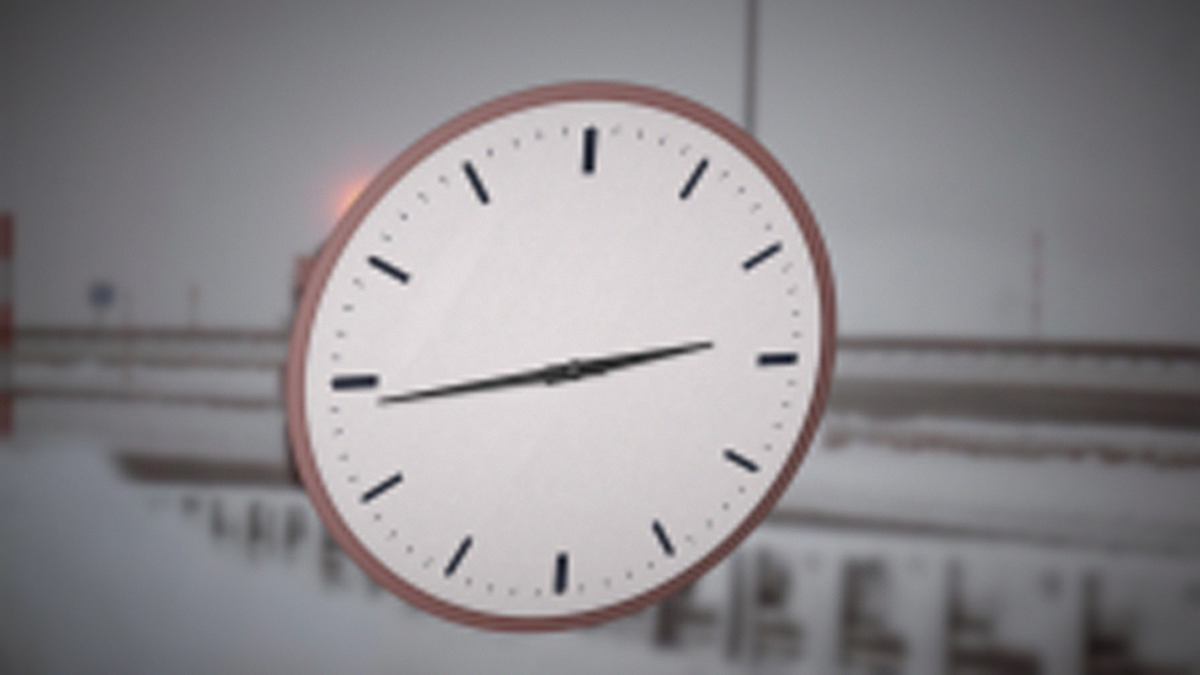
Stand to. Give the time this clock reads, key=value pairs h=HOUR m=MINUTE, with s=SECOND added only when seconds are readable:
h=2 m=44
